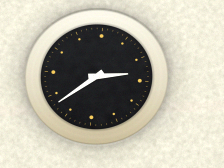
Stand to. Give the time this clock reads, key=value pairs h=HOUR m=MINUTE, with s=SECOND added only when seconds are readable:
h=2 m=38
